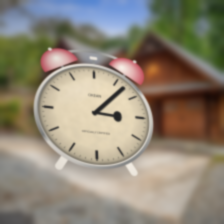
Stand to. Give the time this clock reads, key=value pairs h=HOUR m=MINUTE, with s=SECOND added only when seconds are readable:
h=3 m=7
